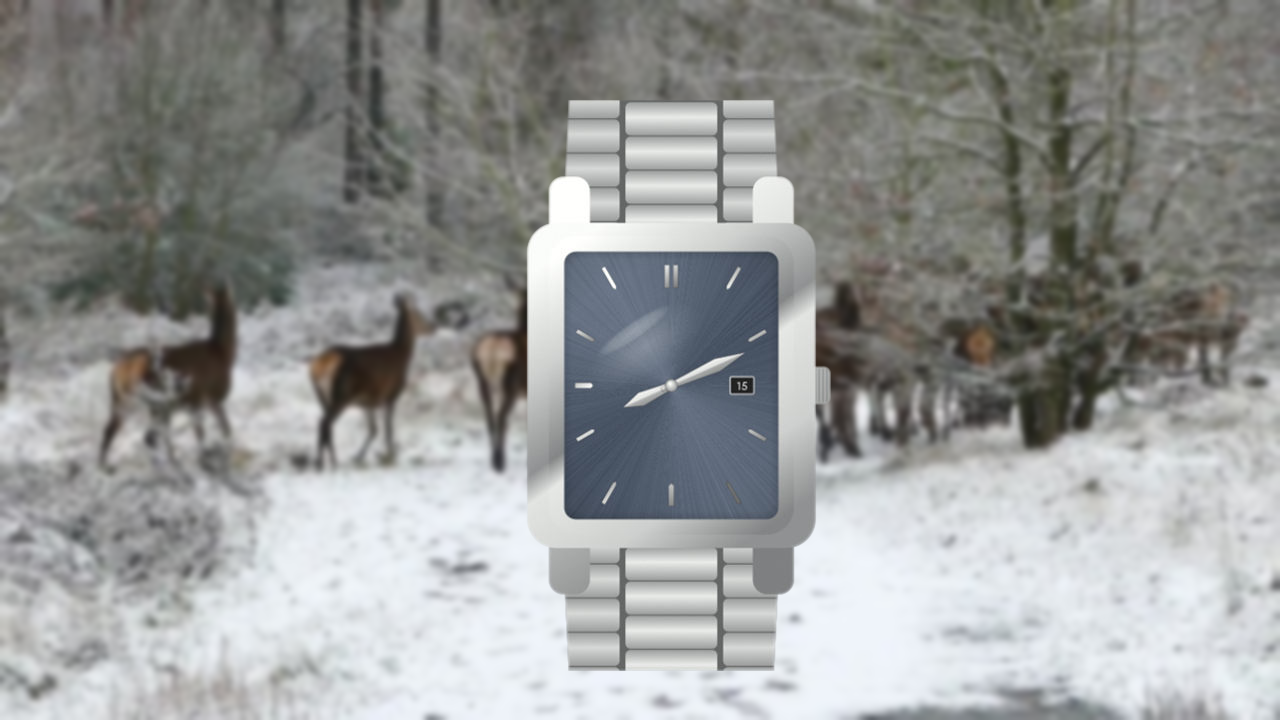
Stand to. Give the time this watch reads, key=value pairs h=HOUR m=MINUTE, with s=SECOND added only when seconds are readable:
h=8 m=11
